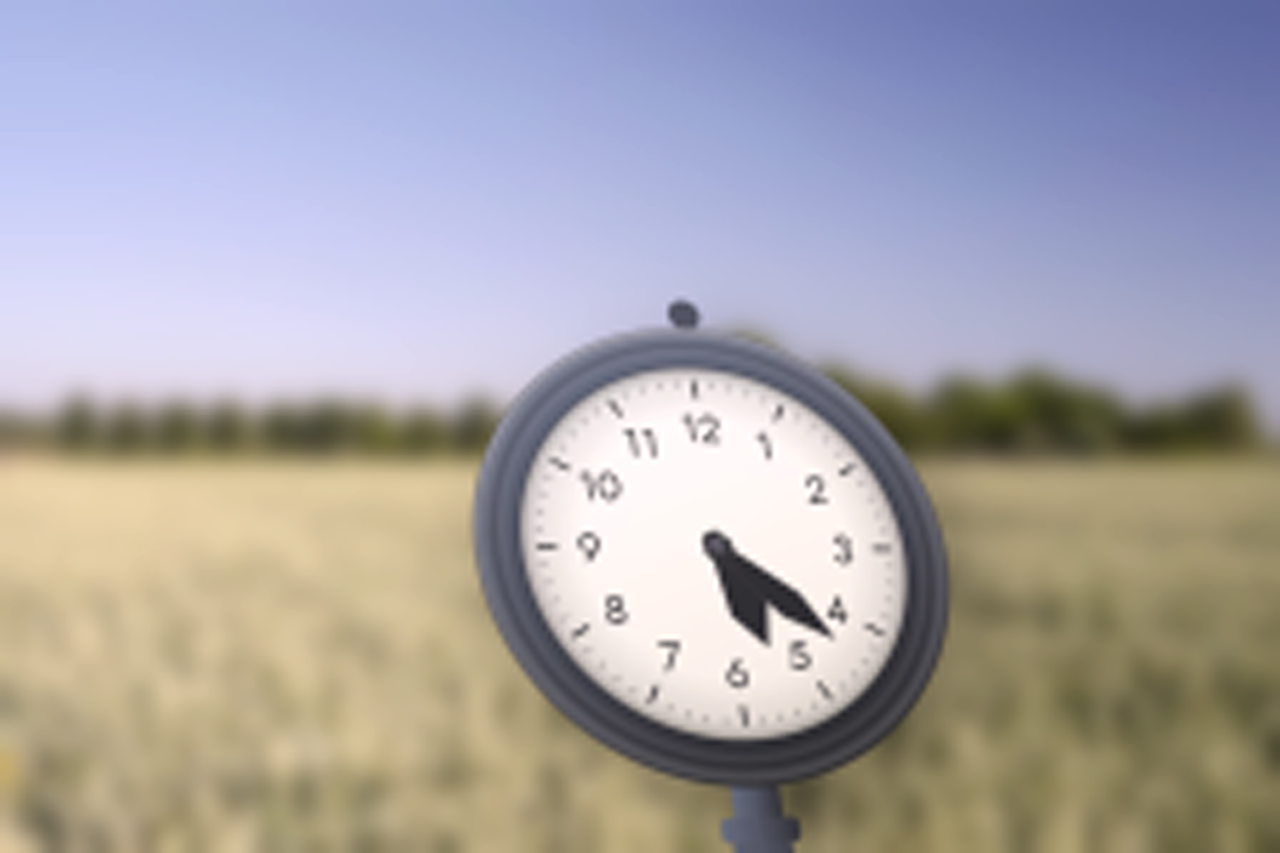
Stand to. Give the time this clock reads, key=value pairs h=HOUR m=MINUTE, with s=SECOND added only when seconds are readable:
h=5 m=22
